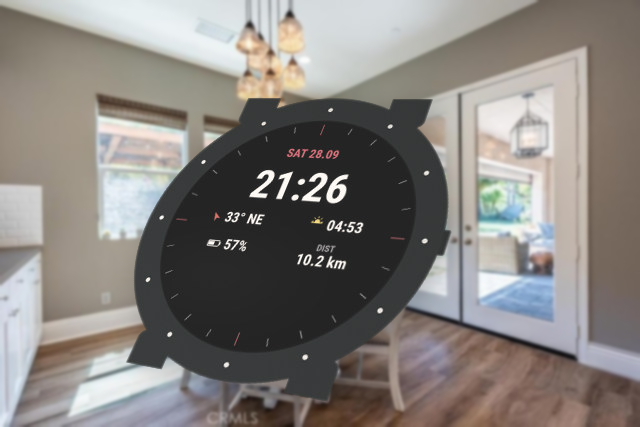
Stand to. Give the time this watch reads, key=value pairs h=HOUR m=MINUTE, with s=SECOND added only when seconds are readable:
h=21 m=26
